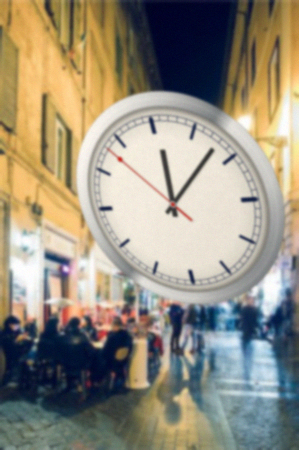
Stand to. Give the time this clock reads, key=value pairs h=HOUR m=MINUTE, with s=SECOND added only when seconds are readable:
h=12 m=7 s=53
